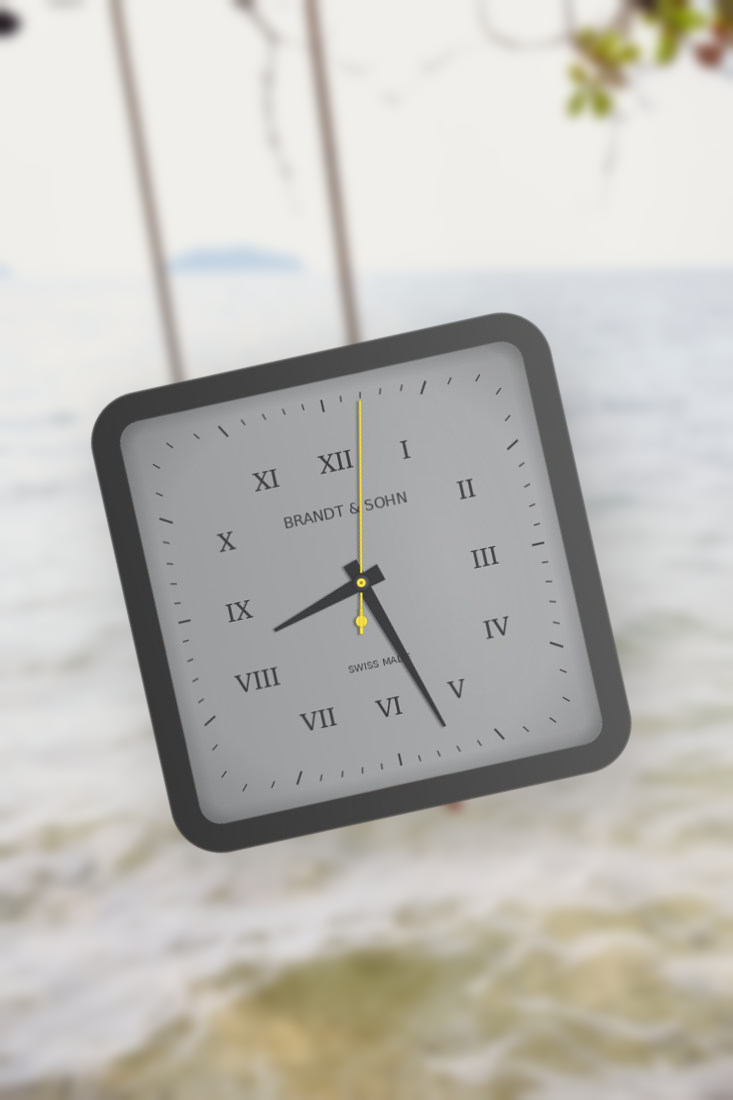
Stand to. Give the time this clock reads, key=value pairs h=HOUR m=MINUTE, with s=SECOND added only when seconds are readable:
h=8 m=27 s=2
